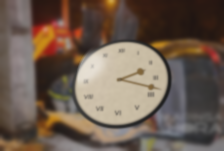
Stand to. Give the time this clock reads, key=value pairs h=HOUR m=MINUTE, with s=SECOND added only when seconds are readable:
h=2 m=18
